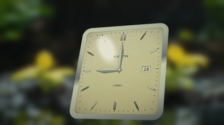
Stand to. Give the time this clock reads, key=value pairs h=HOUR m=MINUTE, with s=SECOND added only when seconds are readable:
h=9 m=0
